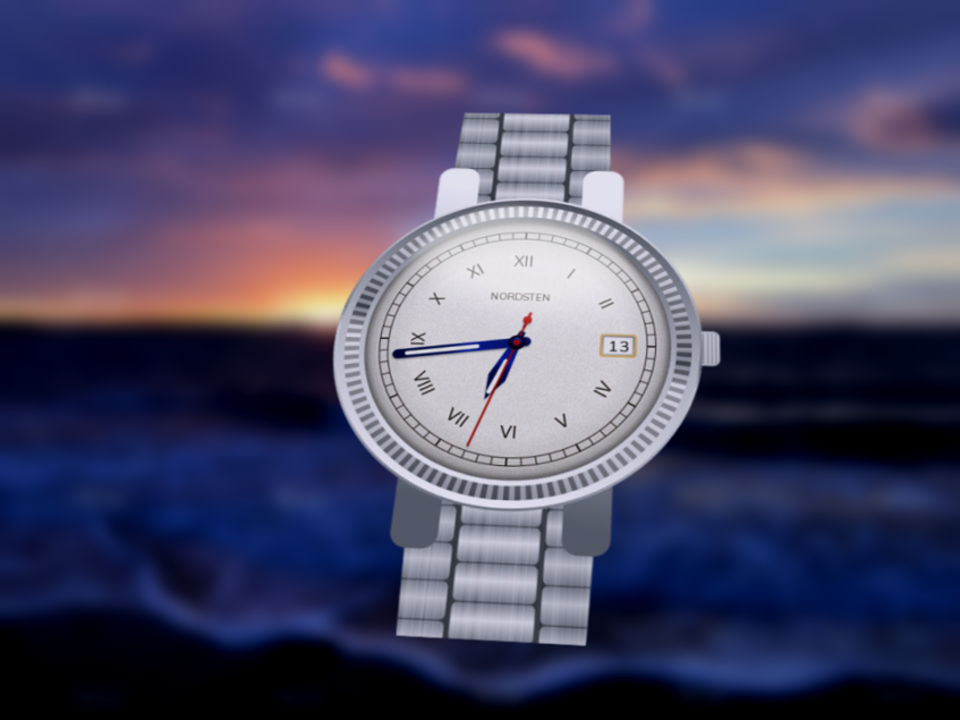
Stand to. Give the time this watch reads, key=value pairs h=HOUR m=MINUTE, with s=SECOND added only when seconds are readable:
h=6 m=43 s=33
